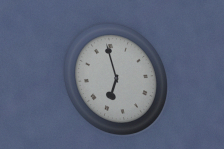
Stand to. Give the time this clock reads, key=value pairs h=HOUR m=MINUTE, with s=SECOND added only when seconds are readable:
h=6 m=59
